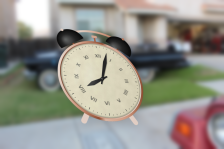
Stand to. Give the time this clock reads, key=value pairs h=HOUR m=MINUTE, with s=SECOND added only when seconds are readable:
h=8 m=3
